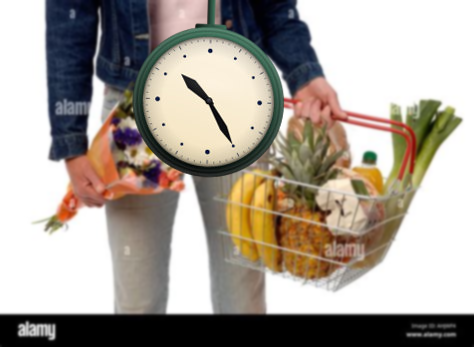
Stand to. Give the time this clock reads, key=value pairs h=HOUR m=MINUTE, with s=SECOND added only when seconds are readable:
h=10 m=25
